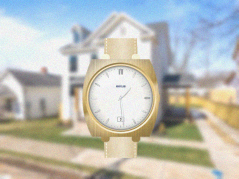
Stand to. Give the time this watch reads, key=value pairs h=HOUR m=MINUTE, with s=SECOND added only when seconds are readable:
h=1 m=29
